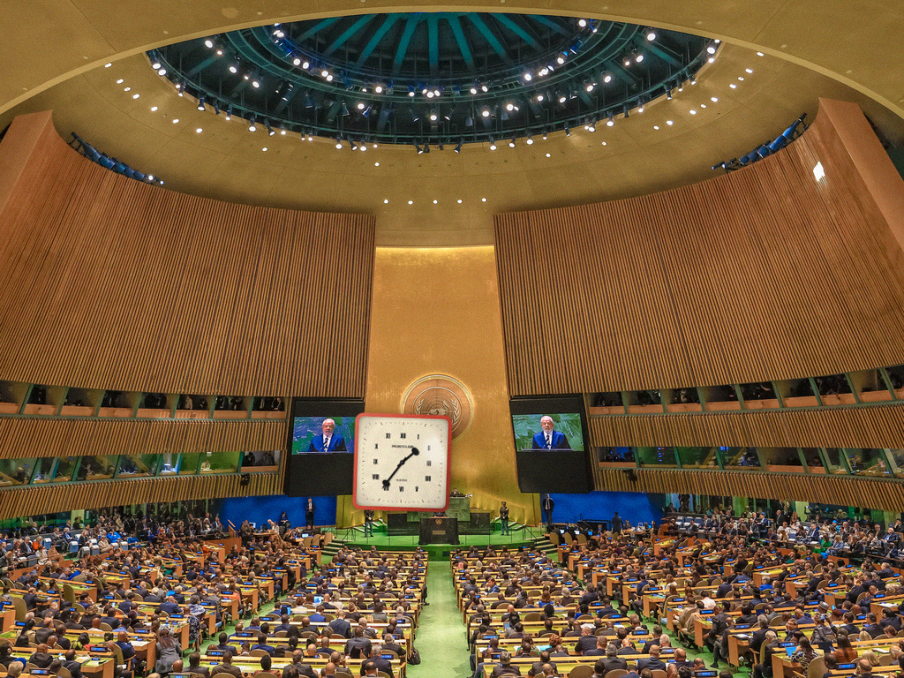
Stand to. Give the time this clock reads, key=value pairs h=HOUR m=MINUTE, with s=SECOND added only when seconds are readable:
h=1 m=36
